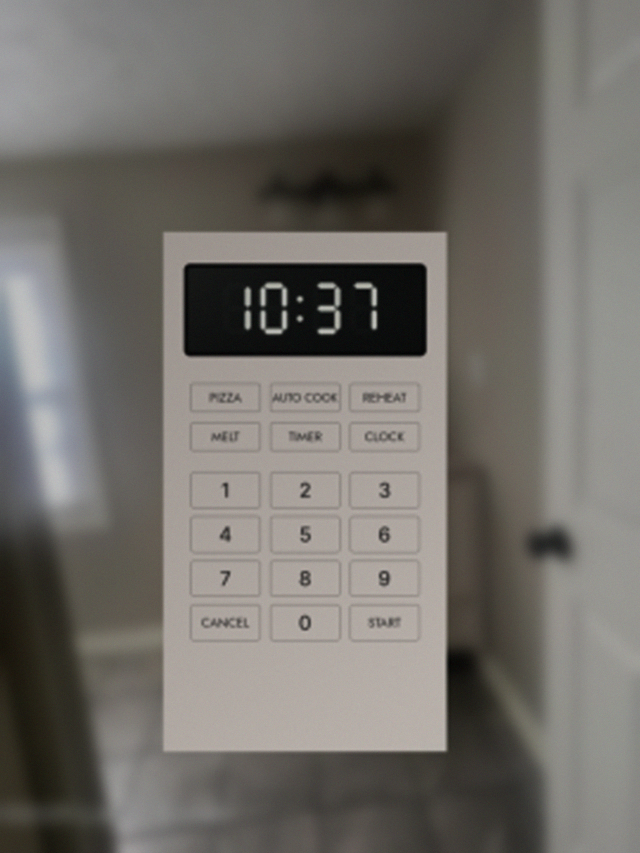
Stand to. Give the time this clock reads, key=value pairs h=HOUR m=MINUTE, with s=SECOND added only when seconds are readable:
h=10 m=37
